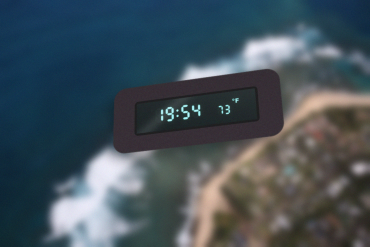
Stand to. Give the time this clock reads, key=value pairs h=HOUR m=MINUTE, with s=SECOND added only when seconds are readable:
h=19 m=54
